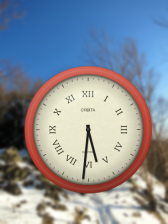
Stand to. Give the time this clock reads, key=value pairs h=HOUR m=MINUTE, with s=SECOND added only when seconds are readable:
h=5 m=31
